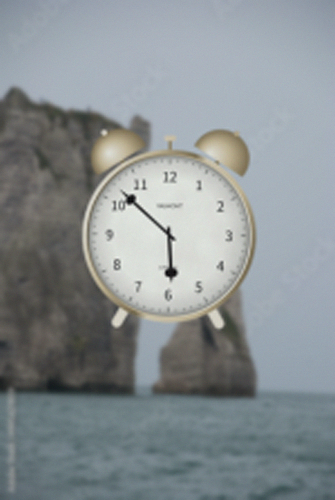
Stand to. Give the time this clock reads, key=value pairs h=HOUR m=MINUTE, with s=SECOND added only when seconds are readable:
h=5 m=52
